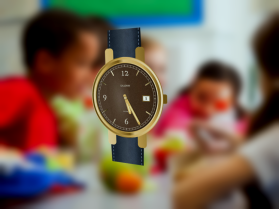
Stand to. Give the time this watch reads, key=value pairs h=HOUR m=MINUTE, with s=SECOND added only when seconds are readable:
h=5 m=25
